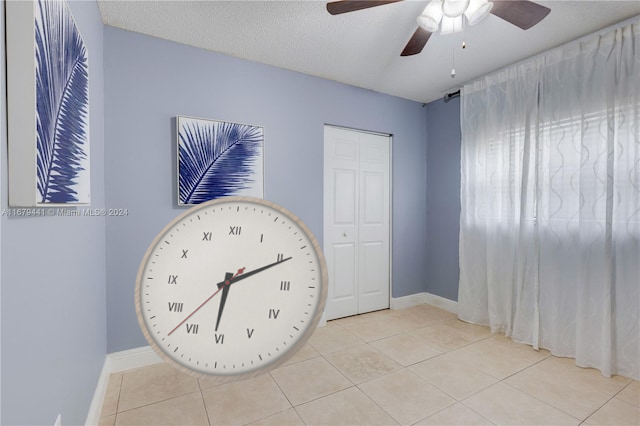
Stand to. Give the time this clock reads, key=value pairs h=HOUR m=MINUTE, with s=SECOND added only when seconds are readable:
h=6 m=10 s=37
